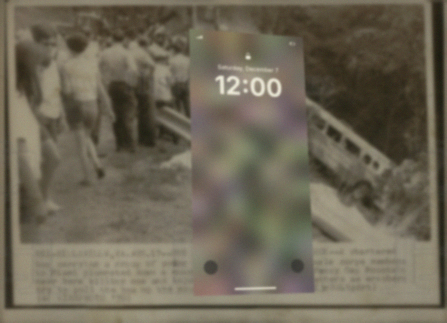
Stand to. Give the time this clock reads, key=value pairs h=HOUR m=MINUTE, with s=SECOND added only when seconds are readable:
h=12 m=0
